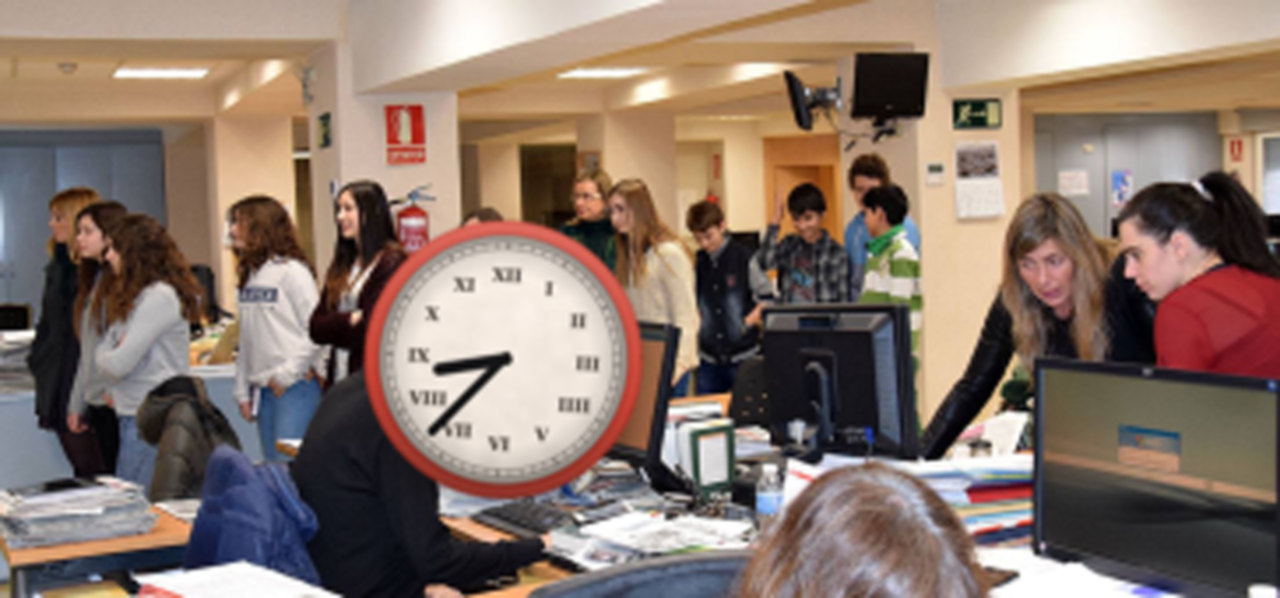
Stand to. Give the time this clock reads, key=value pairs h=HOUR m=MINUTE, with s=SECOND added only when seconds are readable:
h=8 m=37
